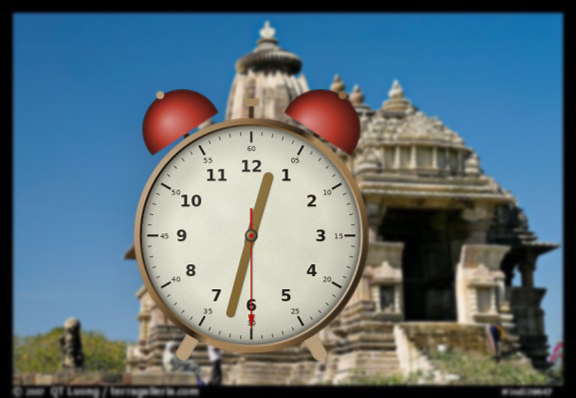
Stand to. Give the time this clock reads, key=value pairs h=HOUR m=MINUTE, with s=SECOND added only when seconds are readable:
h=12 m=32 s=30
